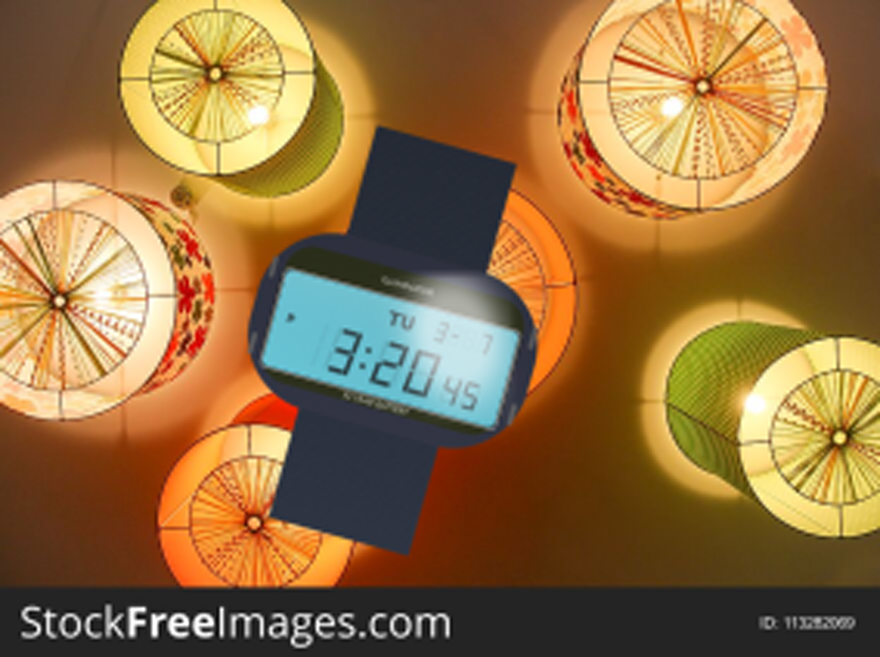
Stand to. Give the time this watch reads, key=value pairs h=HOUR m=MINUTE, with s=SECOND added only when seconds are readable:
h=3 m=20 s=45
